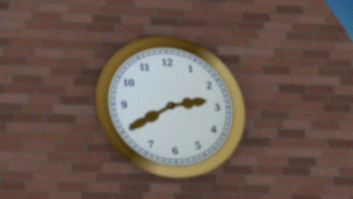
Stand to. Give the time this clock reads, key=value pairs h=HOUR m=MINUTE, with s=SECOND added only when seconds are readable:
h=2 m=40
